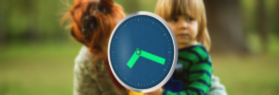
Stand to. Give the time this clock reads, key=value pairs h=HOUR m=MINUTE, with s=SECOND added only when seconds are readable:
h=7 m=18
